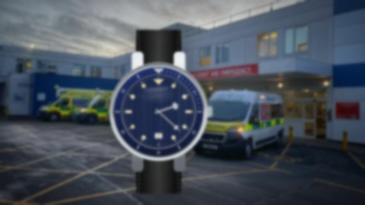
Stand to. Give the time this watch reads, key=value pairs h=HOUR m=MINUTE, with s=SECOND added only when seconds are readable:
h=2 m=22
